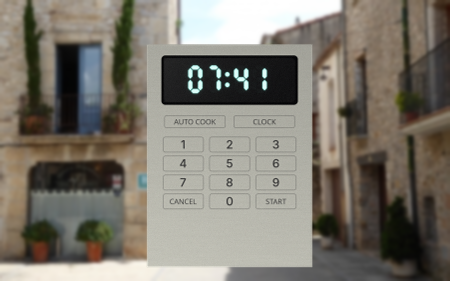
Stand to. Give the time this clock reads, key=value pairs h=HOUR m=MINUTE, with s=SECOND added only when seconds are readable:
h=7 m=41
